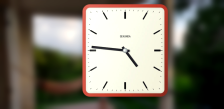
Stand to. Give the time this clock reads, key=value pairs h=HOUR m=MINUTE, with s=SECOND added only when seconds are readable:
h=4 m=46
